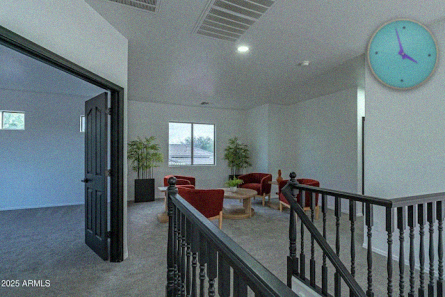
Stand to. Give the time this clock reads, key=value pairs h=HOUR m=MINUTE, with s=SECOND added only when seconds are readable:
h=3 m=57
